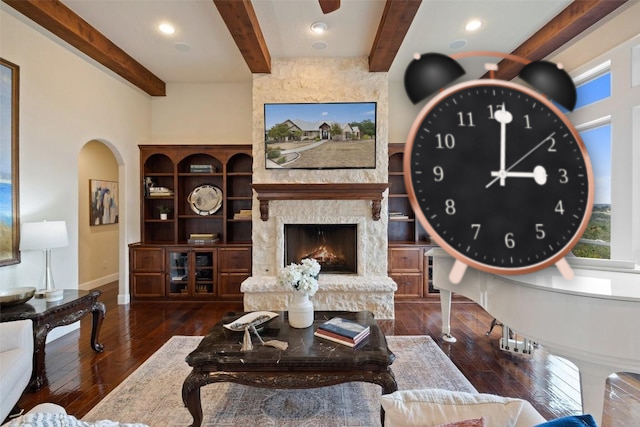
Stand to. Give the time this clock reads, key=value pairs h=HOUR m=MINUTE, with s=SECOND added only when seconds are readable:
h=3 m=1 s=9
